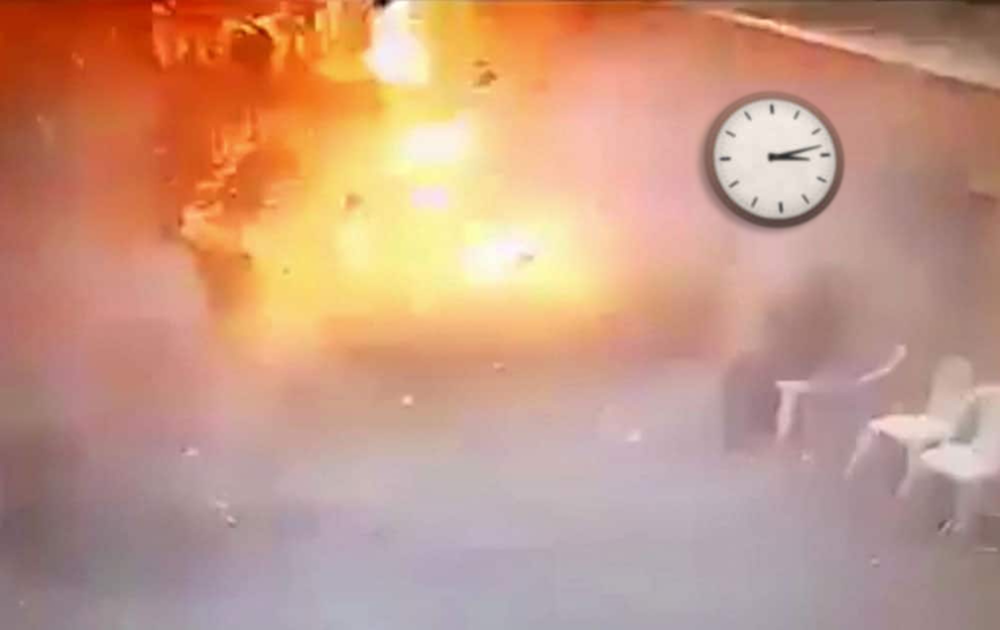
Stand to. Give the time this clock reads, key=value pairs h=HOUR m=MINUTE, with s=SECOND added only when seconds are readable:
h=3 m=13
